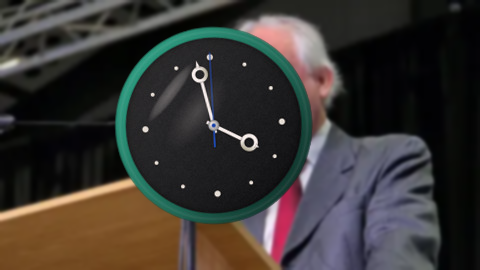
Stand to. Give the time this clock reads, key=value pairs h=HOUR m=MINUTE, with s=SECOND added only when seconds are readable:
h=3 m=58 s=0
